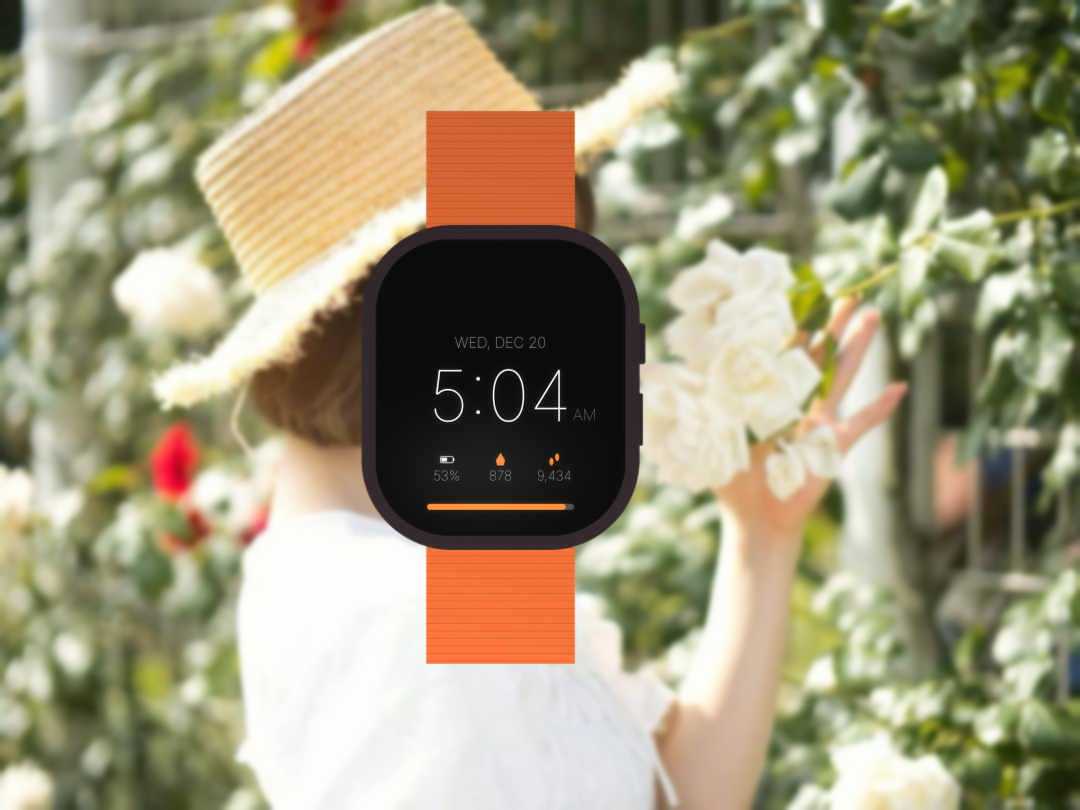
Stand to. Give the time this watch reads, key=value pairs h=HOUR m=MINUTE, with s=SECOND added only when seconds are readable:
h=5 m=4
